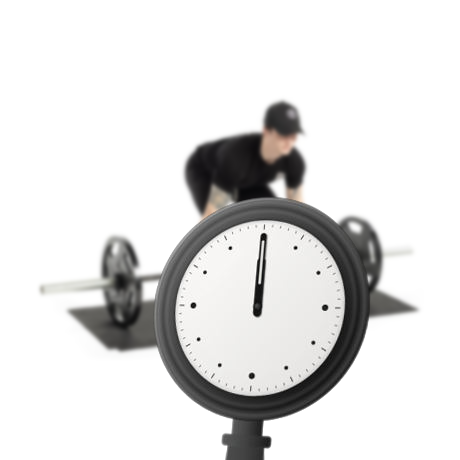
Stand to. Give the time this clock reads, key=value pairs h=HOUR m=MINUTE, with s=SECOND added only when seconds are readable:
h=12 m=0
